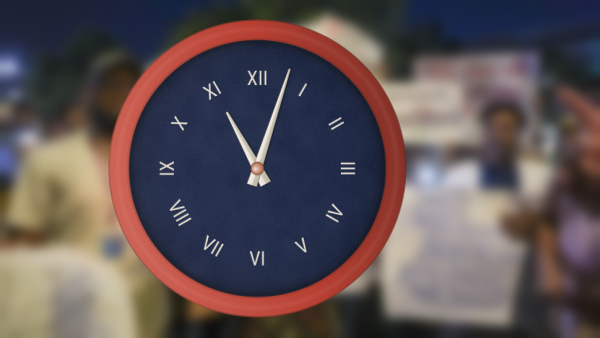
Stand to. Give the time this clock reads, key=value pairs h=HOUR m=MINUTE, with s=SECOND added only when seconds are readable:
h=11 m=3
